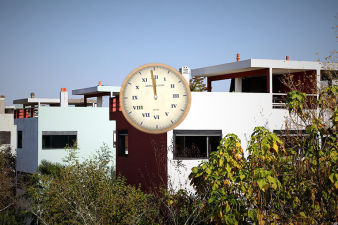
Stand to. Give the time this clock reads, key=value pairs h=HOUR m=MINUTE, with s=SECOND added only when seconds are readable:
h=11 m=59
